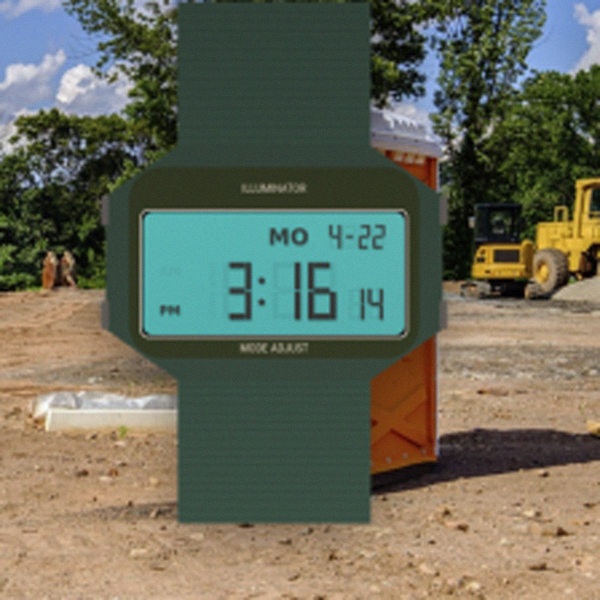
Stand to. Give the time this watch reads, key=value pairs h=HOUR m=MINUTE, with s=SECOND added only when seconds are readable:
h=3 m=16 s=14
